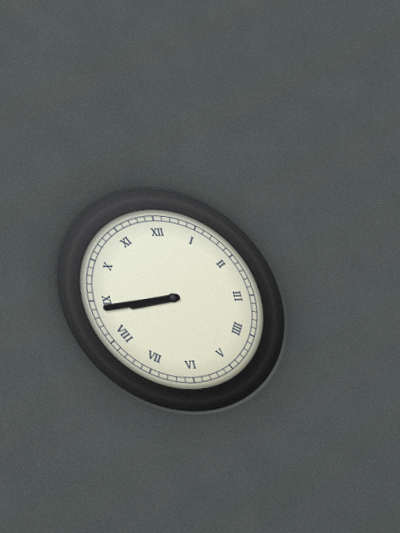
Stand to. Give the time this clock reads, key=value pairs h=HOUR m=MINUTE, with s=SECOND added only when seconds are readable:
h=8 m=44
